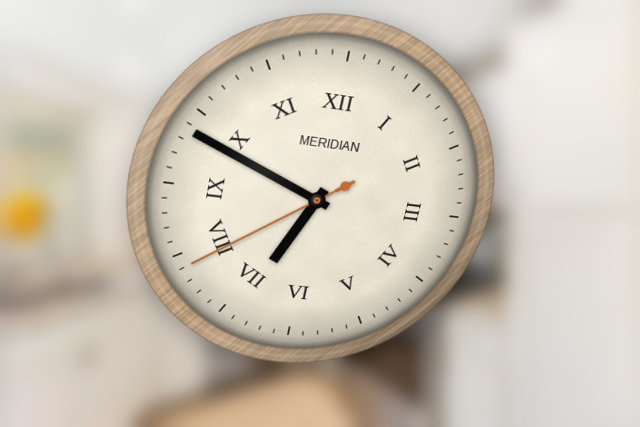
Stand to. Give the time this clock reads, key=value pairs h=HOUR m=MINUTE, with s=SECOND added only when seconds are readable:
h=6 m=48 s=39
